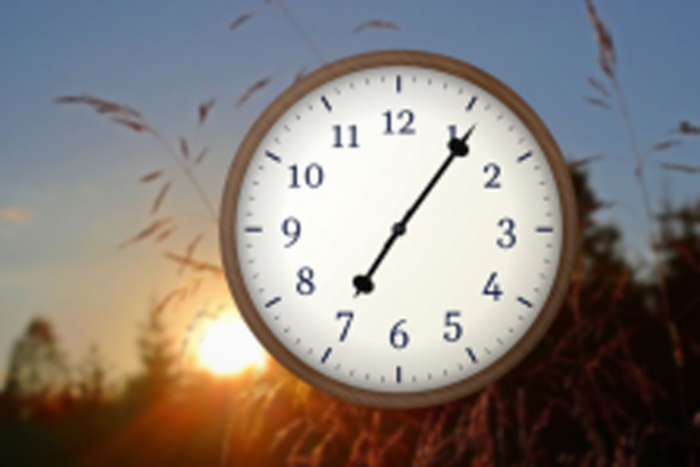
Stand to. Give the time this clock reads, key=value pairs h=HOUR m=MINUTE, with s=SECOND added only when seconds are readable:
h=7 m=6
